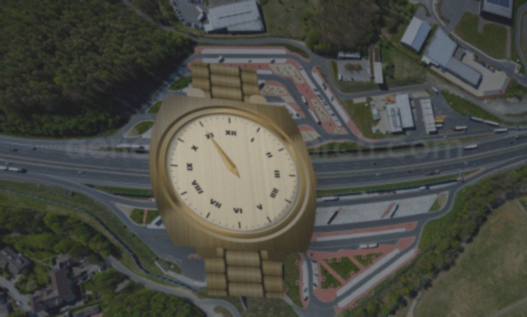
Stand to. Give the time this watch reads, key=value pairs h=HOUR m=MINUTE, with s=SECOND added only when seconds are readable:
h=10 m=55
